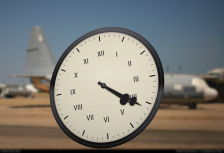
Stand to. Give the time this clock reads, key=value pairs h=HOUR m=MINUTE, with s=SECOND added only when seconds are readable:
h=4 m=21
